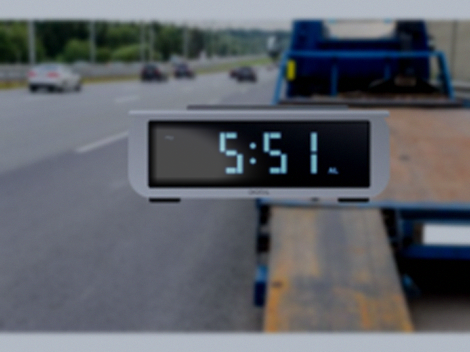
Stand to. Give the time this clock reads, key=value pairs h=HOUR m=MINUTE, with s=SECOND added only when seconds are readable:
h=5 m=51
